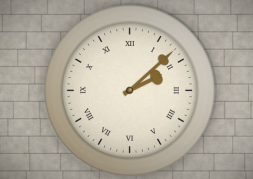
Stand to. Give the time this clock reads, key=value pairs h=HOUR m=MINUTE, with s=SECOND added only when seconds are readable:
h=2 m=8
